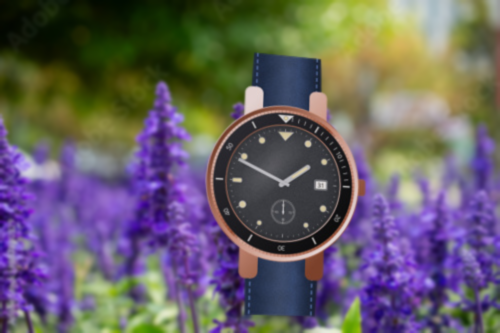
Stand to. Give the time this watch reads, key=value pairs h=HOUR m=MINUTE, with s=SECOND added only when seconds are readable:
h=1 m=49
